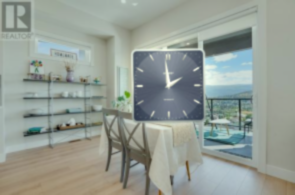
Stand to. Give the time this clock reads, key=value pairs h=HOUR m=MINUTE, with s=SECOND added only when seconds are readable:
h=1 m=59
